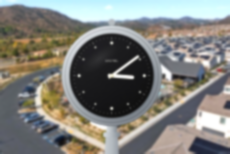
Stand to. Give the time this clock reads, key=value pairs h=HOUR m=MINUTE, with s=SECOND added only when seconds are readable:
h=3 m=9
